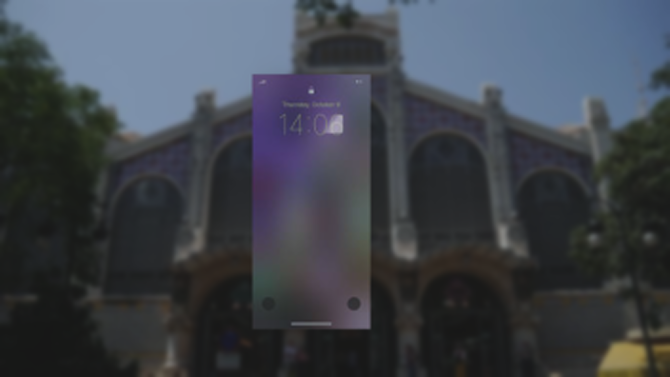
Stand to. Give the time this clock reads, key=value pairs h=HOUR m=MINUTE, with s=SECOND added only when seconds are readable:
h=14 m=6
